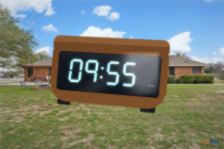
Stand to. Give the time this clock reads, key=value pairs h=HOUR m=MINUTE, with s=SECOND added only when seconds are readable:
h=9 m=55
